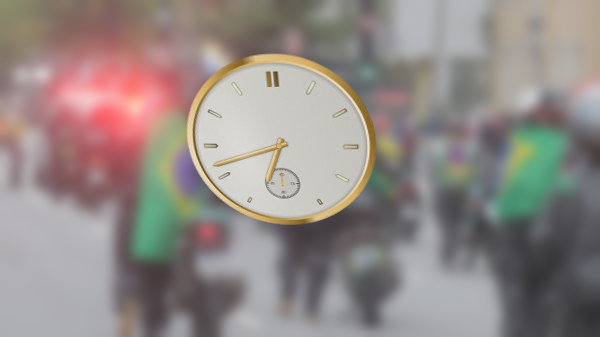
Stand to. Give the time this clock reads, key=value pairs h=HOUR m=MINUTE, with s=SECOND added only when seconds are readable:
h=6 m=42
